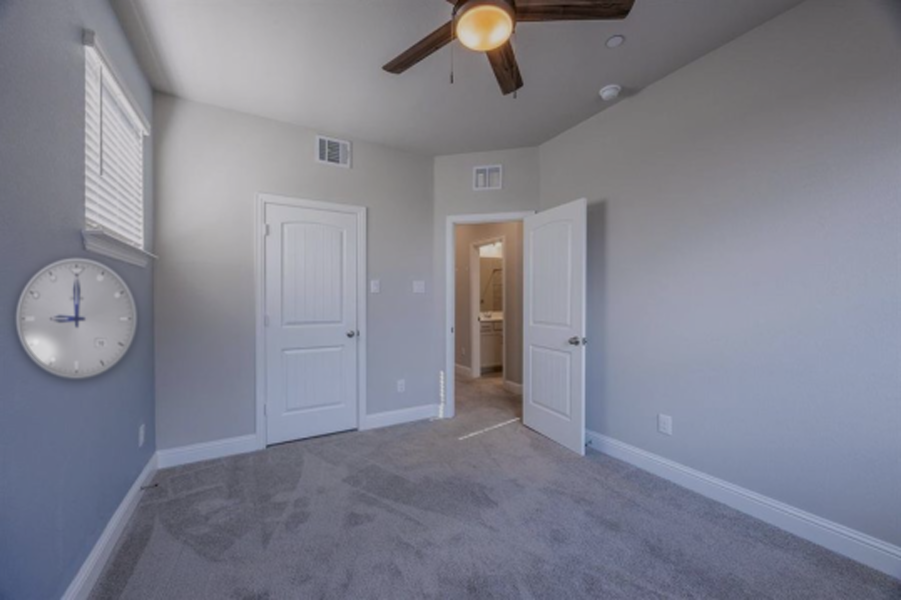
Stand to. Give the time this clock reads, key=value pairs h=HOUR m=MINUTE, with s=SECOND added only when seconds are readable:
h=9 m=0
